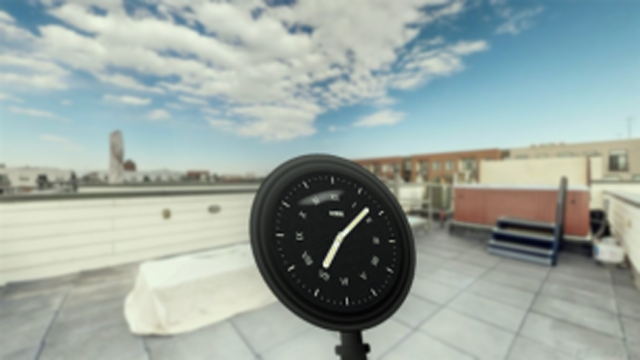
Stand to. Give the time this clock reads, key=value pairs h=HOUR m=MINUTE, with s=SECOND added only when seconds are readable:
h=7 m=8
